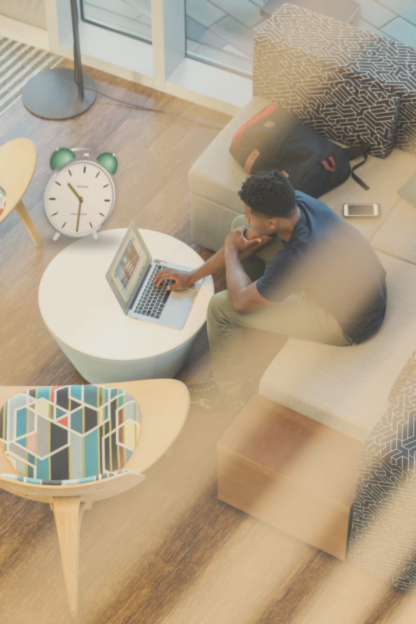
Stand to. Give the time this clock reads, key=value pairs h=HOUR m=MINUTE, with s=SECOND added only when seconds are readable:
h=10 m=30
